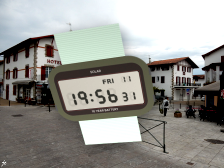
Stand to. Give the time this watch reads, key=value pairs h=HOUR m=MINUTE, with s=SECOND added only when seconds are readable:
h=19 m=56 s=31
